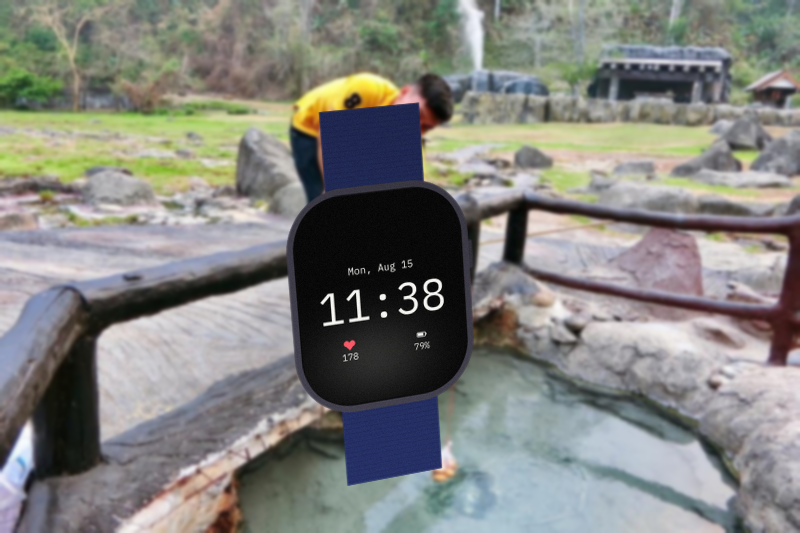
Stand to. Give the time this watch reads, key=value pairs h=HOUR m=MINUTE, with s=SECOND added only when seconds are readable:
h=11 m=38
